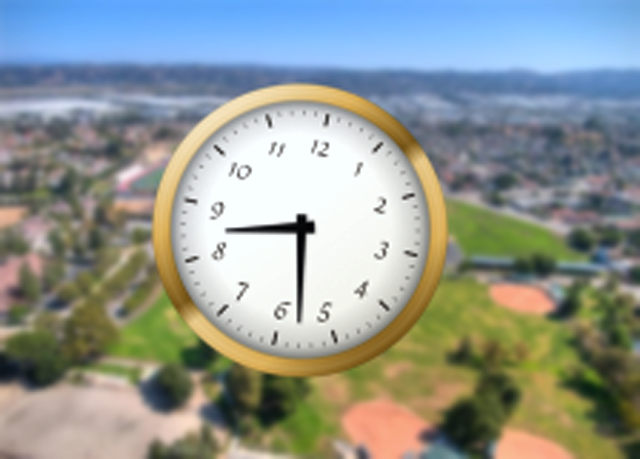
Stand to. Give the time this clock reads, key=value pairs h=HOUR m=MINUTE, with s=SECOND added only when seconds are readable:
h=8 m=28
